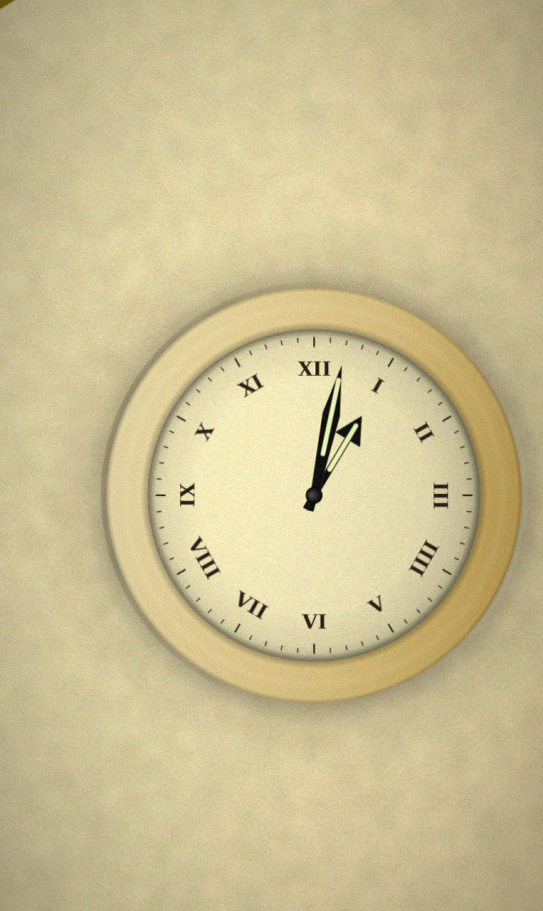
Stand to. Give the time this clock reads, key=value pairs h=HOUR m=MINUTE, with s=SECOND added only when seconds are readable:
h=1 m=2
